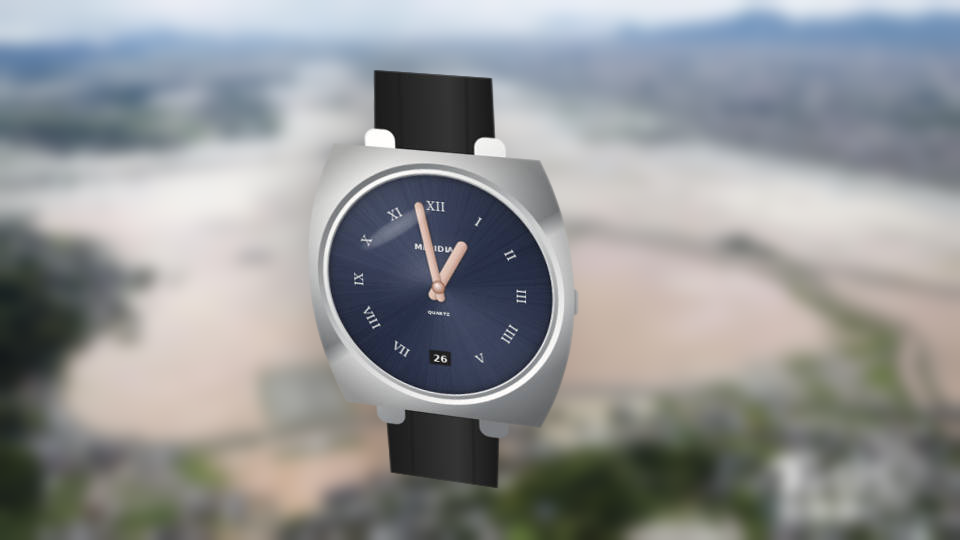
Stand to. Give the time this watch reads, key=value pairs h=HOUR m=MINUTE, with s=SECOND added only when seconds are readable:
h=12 m=58
